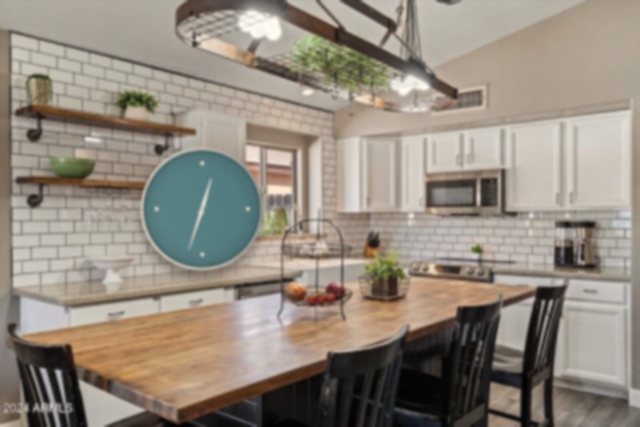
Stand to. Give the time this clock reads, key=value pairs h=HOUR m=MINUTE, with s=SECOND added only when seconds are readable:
h=12 m=33
